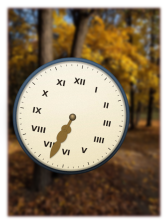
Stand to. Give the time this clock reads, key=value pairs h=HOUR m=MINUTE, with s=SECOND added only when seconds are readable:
h=6 m=33
